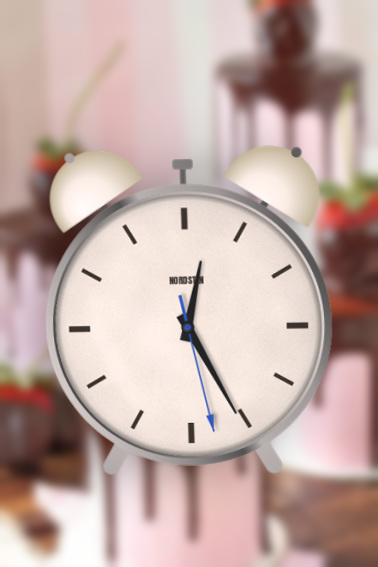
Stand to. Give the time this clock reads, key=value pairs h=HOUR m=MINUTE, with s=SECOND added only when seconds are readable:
h=12 m=25 s=28
